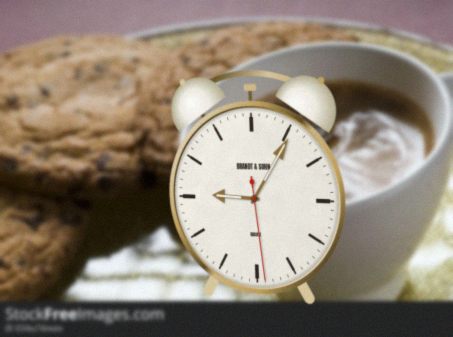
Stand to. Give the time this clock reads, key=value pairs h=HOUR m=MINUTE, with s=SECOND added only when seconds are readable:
h=9 m=5 s=29
